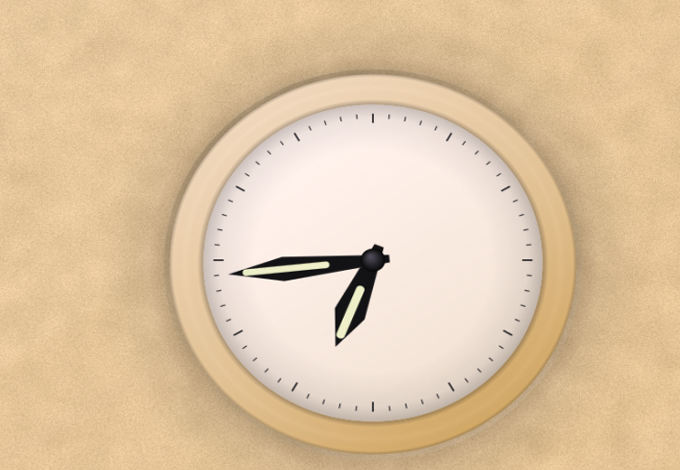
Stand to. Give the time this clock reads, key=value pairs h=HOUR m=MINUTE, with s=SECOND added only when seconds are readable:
h=6 m=44
